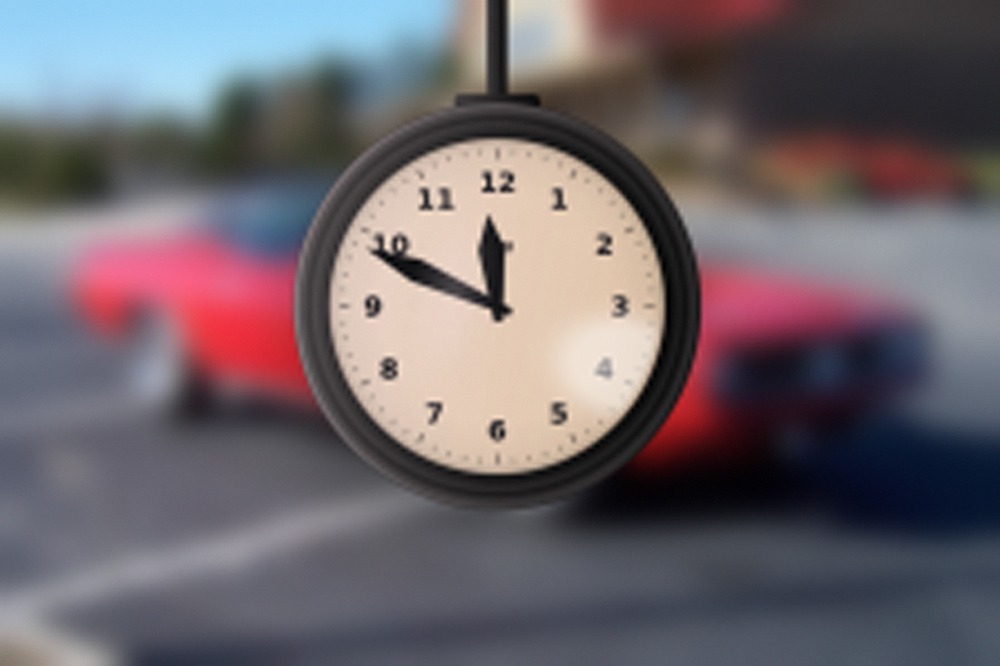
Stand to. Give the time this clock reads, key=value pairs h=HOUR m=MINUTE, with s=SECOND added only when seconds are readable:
h=11 m=49
